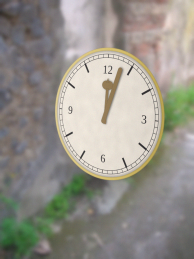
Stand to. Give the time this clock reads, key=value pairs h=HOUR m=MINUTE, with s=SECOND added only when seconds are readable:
h=12 m=3
